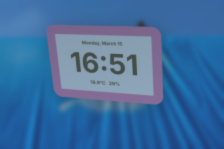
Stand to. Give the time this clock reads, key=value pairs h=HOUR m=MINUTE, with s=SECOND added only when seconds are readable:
h=16 m=51
